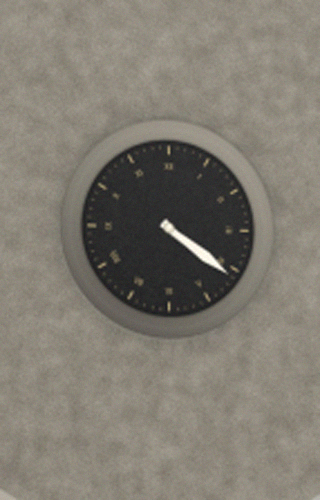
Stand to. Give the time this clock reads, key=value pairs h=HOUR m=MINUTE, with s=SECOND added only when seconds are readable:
h=4 m=21
